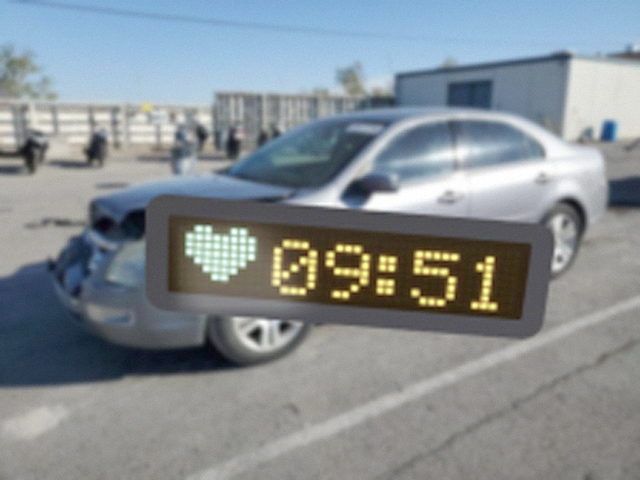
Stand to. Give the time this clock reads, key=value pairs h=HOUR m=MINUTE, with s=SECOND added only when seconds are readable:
h=9 m=51
